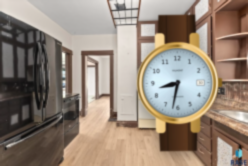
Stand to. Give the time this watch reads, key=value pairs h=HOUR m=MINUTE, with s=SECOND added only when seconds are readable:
h=8 m=32
